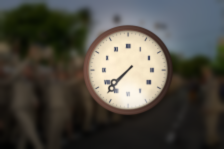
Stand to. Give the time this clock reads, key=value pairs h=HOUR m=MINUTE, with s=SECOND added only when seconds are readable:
h=7 m=37
